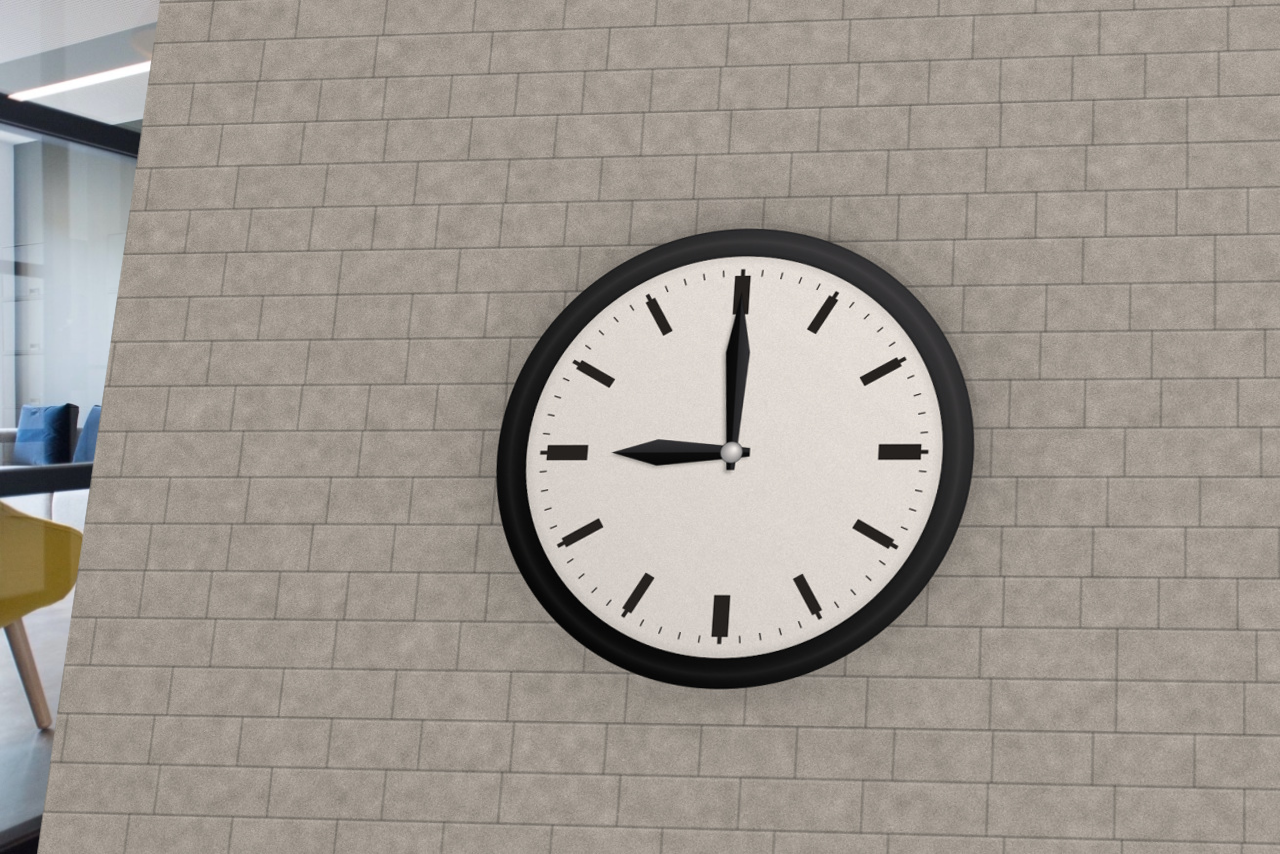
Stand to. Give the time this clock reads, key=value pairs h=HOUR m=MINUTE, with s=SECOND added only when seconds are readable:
h=9 m=0
